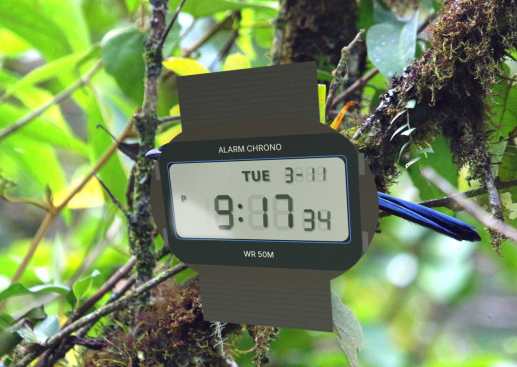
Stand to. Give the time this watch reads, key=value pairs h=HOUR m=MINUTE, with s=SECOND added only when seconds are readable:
h=9 m=17 s=34
